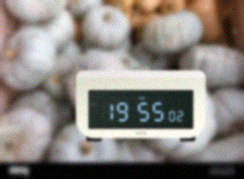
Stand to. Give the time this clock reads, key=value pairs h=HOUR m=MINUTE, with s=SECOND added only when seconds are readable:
h=19 m=55
